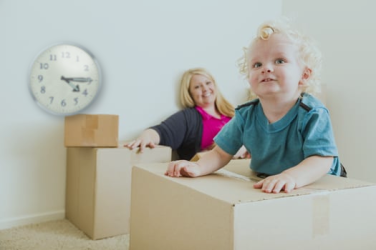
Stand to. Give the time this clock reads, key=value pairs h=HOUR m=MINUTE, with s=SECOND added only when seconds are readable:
h=4 m=15
